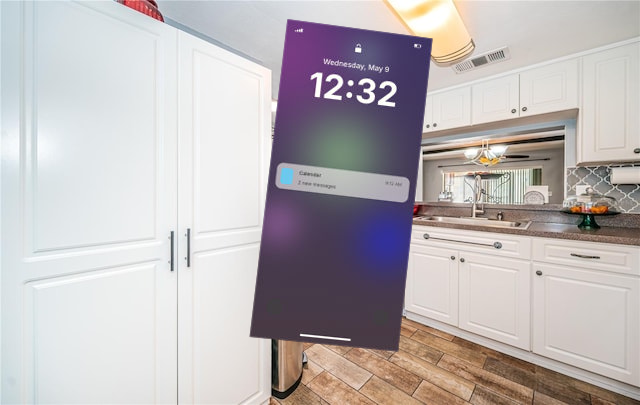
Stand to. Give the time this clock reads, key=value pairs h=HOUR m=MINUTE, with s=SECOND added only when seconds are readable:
h=12 m=32
